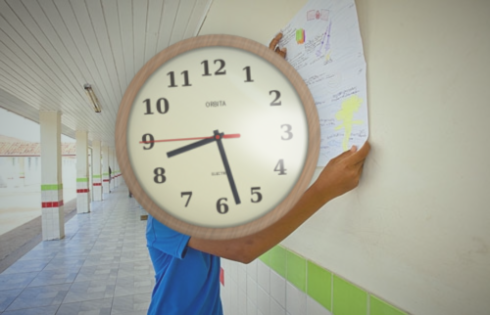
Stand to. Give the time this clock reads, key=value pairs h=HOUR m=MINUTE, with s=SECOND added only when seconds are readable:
h=8 m=27 s=45
